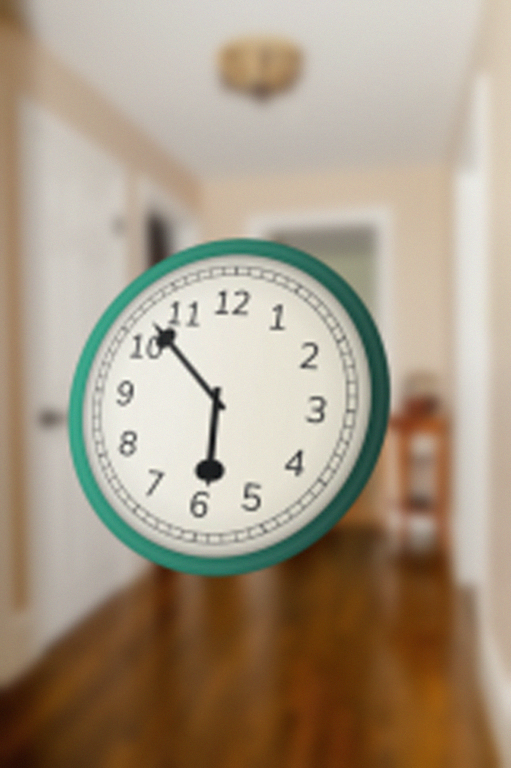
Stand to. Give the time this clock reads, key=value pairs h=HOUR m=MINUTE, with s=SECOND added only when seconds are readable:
h=5 m=52
